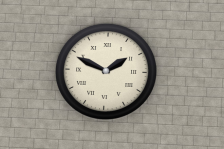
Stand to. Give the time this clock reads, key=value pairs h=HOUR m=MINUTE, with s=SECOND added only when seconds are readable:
h=1 m=49
